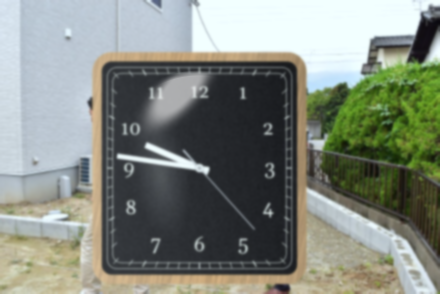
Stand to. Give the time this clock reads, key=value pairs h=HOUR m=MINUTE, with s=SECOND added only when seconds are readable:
h=9 m=46 s=23
